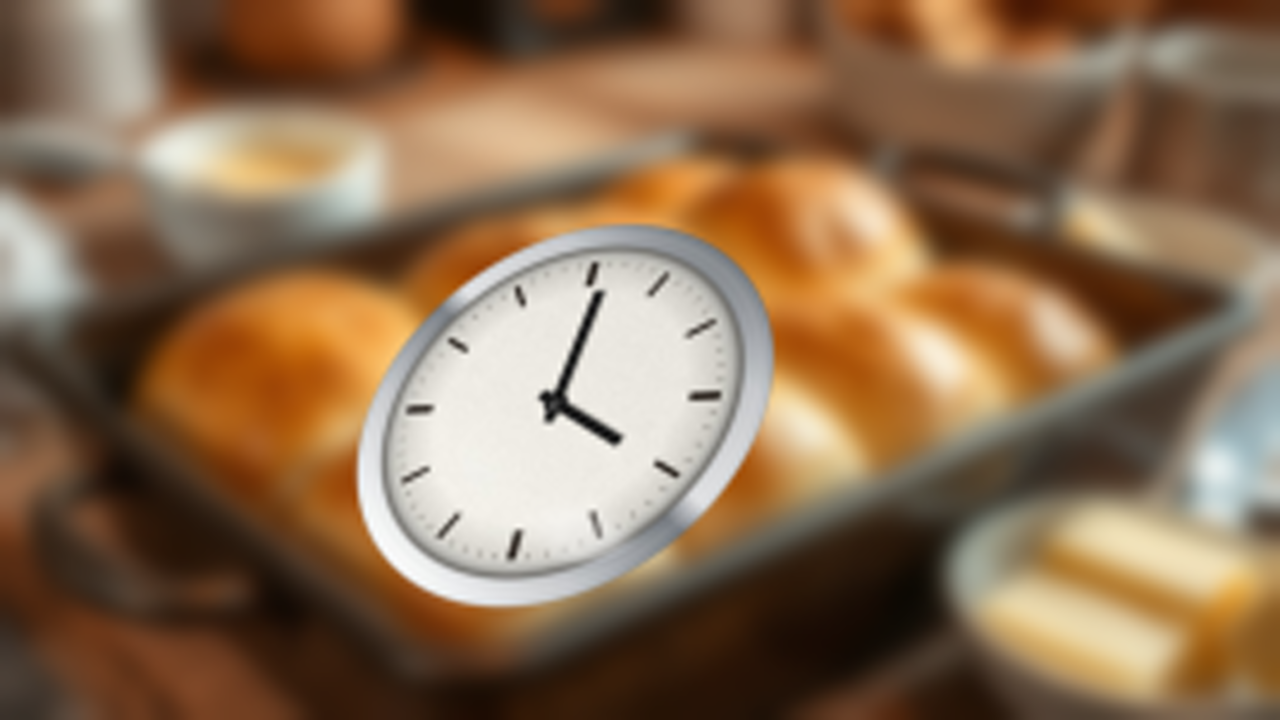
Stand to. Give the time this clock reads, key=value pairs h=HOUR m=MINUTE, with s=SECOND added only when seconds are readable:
h=4 m=1
